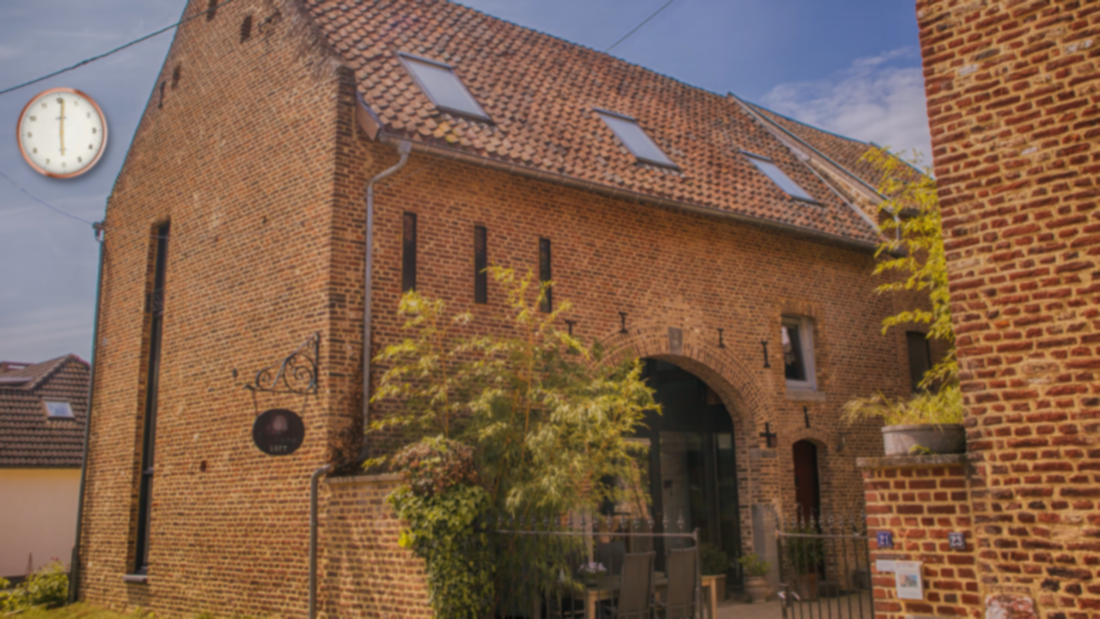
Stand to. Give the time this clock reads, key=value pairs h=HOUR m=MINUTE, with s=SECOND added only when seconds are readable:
h=6 m=1
